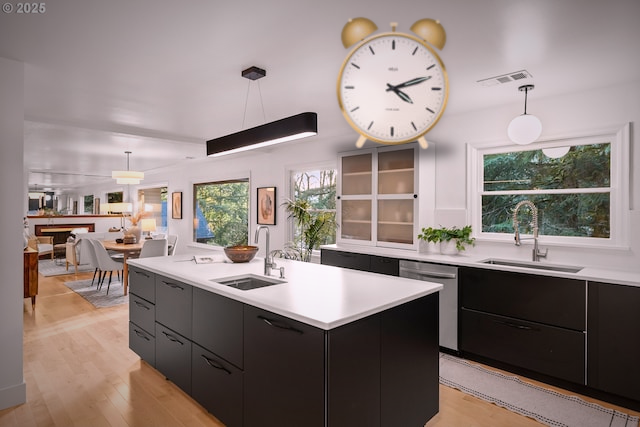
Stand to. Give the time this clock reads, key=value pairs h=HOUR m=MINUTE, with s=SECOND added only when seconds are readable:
h=4 m=12
